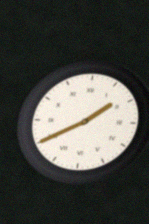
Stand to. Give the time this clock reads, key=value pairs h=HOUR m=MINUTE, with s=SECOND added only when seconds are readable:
h=1 m=40
